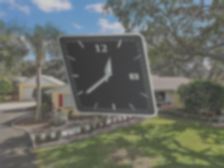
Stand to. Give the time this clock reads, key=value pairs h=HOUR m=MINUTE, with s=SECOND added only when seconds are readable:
h=12 m=39
